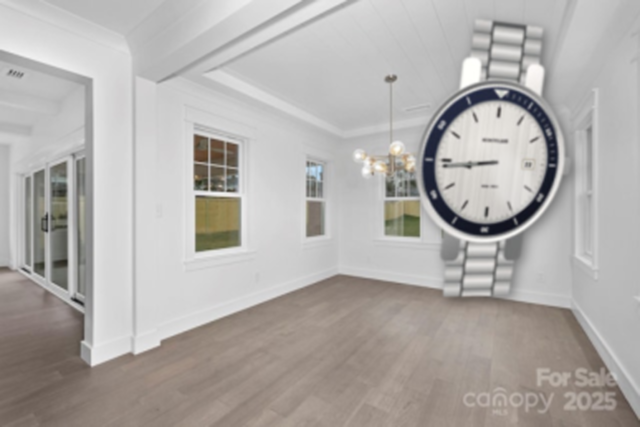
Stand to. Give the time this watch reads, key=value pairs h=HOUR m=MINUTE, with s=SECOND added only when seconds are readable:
h=8 m=44
